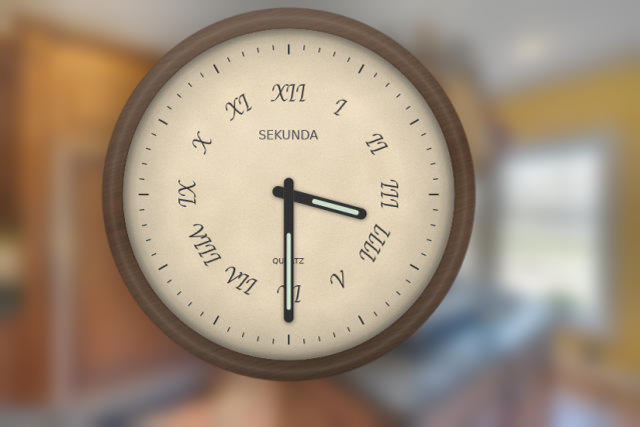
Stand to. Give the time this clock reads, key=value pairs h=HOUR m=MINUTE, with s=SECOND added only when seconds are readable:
h=3 m=30
